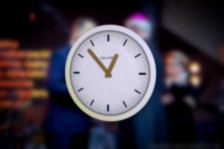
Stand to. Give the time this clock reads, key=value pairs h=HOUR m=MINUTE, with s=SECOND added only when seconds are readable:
h=12 m=53
